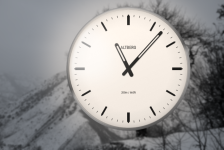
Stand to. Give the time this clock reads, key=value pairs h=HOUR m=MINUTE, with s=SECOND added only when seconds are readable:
h=11 m=7
